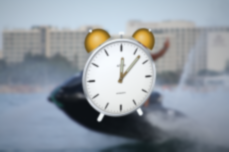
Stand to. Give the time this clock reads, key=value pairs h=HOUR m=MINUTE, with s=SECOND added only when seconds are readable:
h=12 m=7
